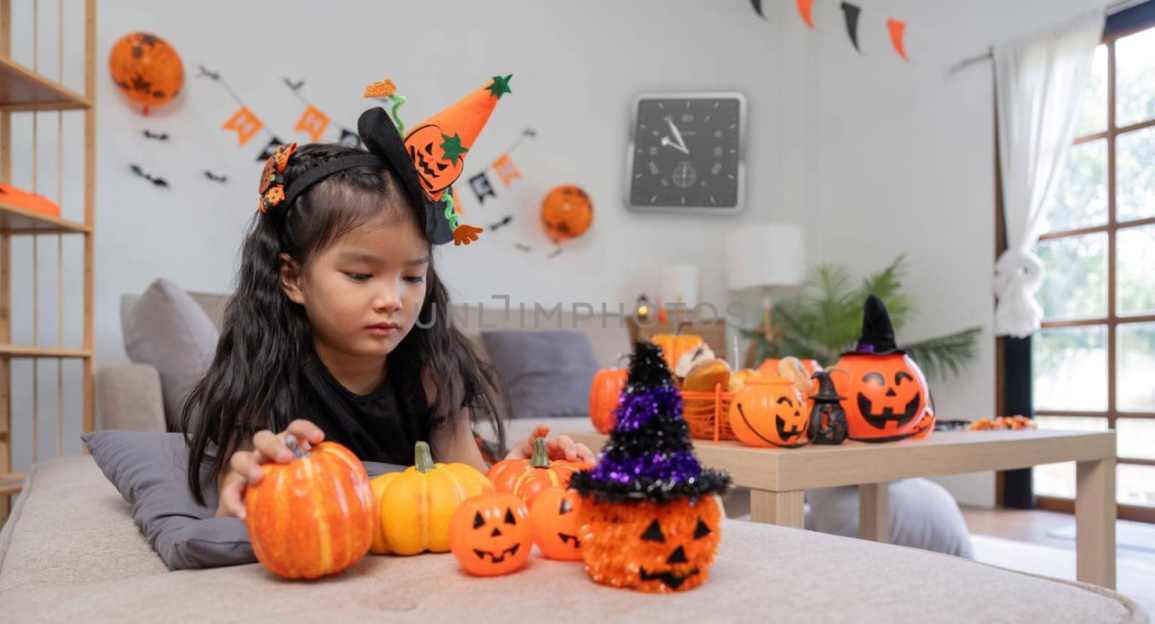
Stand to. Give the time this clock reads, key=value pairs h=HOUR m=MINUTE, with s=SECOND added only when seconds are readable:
h=9 m=55
